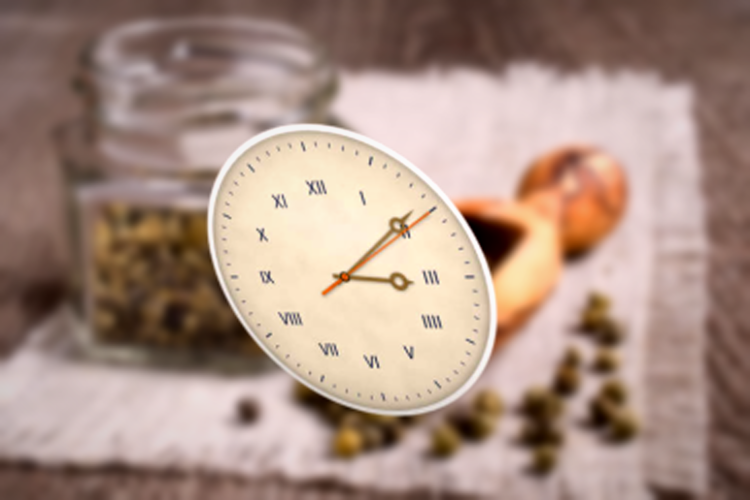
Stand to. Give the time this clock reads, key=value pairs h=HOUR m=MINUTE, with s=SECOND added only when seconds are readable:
h=3 m=9 s=10
